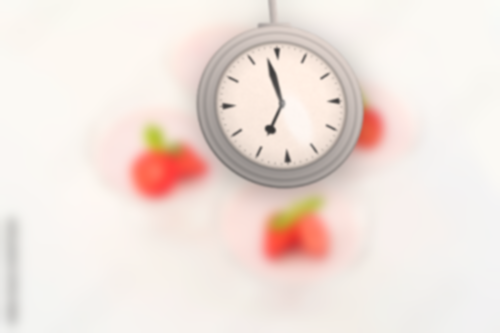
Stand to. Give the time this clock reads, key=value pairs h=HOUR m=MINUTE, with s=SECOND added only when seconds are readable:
h=6 m=58
